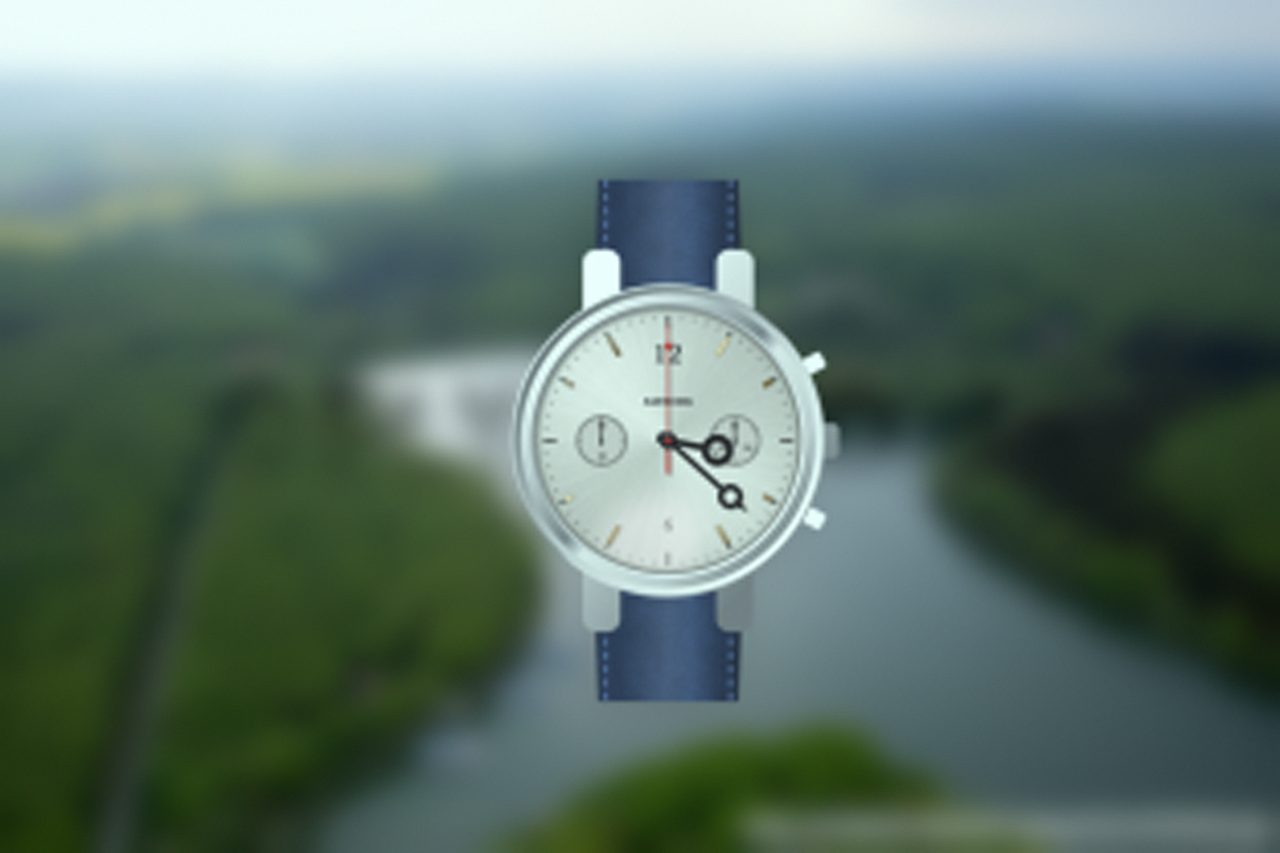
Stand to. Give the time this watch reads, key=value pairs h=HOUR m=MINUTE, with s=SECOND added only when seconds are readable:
h=3 m=22
